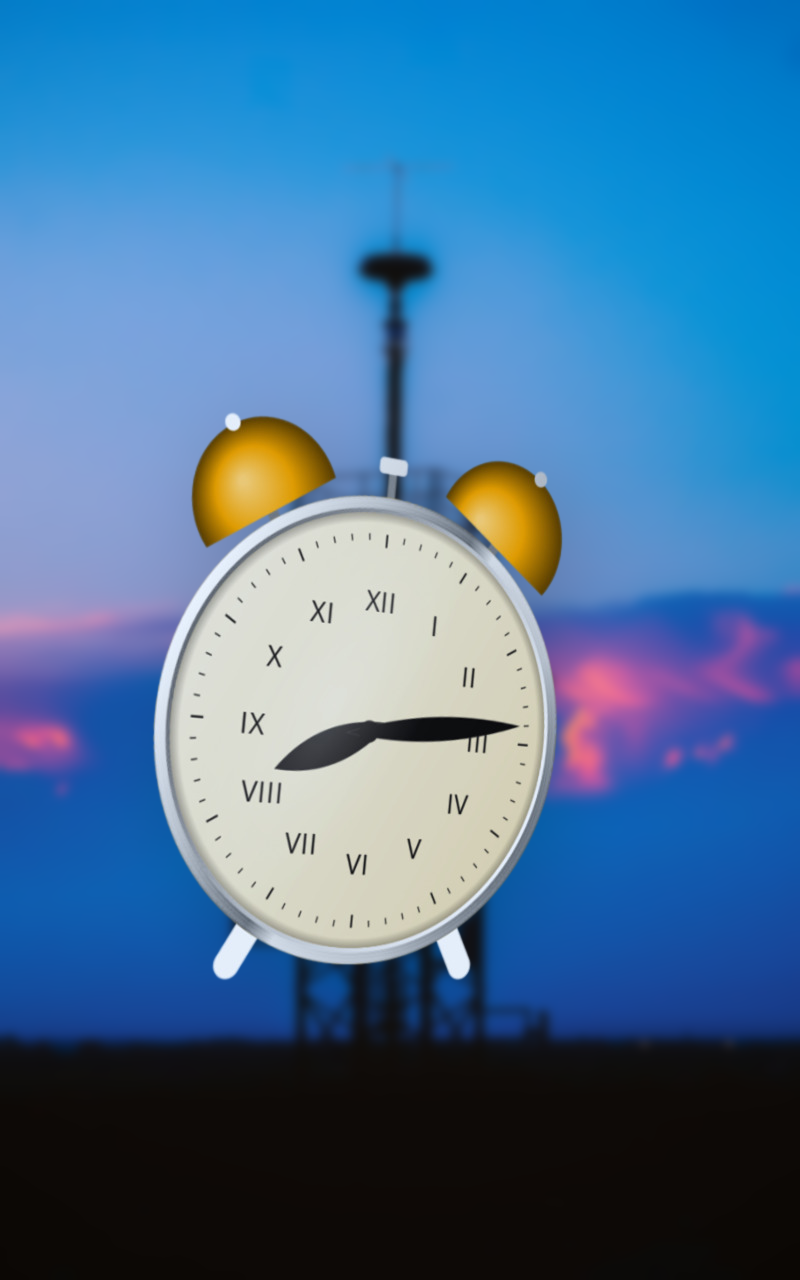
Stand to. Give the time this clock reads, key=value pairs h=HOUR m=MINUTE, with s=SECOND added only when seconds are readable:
h=8 m=14
